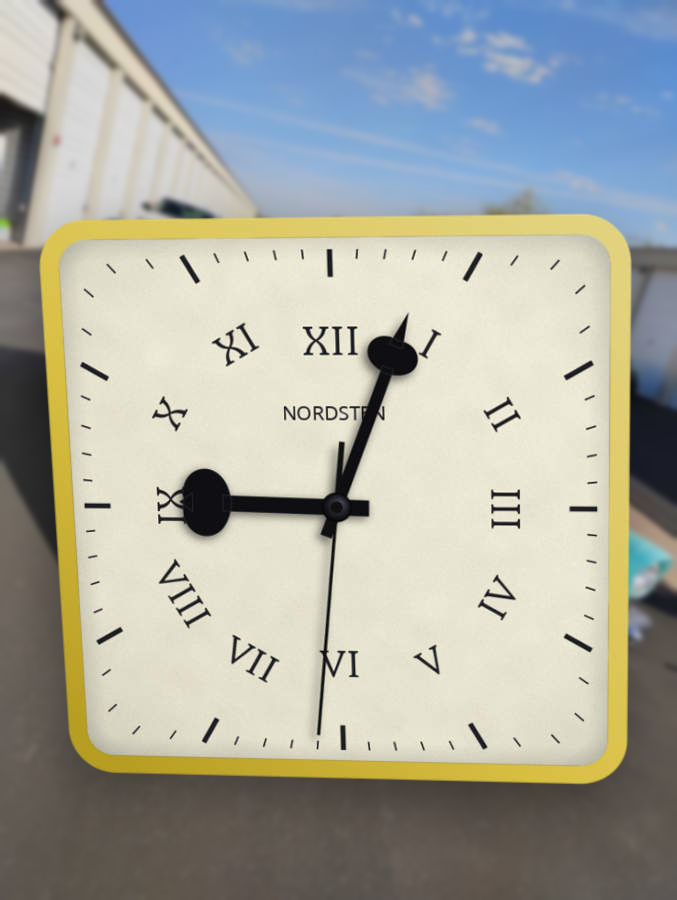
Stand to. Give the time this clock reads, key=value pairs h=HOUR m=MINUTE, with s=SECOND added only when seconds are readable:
h=9 m=3 s=31
